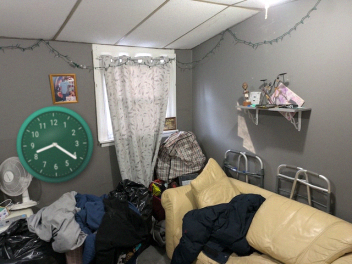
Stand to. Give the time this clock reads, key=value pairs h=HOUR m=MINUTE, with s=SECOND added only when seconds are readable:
h=8 m=21
